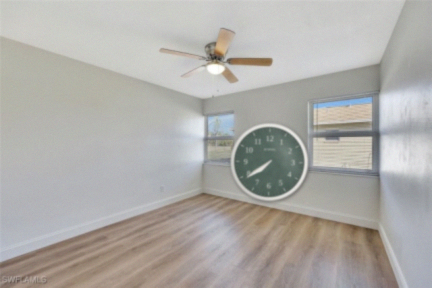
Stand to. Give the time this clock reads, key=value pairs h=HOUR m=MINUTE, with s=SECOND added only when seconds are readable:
h=7 m=39
